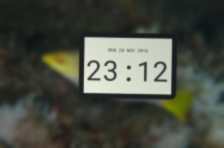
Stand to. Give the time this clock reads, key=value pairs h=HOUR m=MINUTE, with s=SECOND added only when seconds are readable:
h=23 m=12
